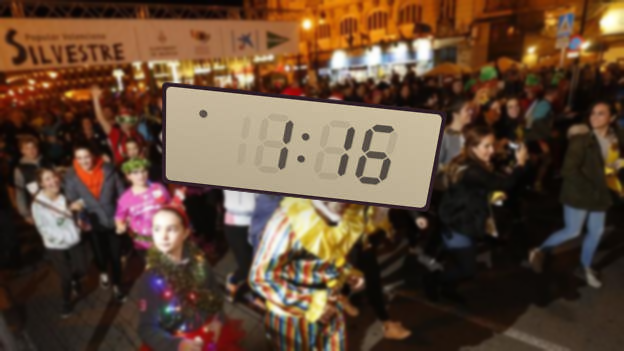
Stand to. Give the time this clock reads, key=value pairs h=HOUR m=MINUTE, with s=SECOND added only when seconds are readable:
h=1 m=16
